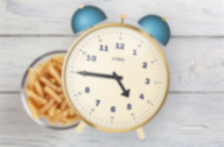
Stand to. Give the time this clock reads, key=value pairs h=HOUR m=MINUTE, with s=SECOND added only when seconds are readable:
h=4 m=45
